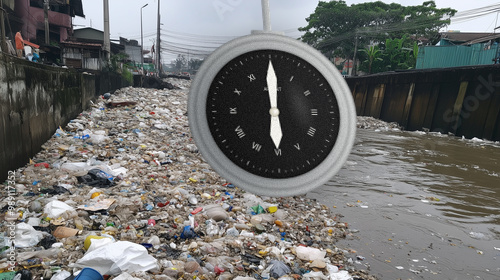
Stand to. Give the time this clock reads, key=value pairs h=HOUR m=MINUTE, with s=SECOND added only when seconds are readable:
h=6 m=0
